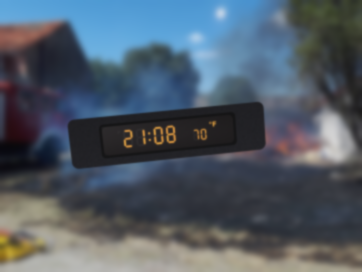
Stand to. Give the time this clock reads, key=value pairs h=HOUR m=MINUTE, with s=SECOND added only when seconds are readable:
h=21 m=8
